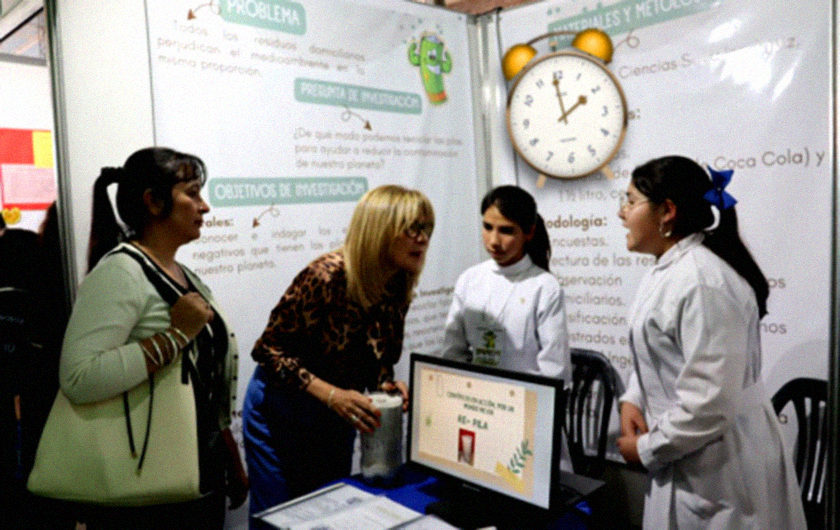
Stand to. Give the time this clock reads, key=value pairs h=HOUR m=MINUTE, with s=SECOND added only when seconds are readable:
h=1 m=59
